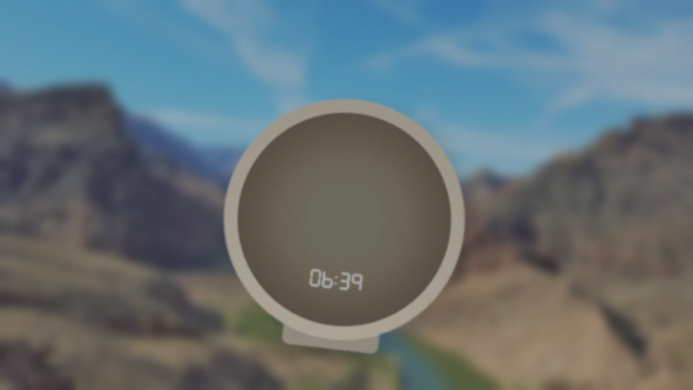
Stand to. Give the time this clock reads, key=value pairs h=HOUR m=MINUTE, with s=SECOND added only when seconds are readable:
h=6 m=39
